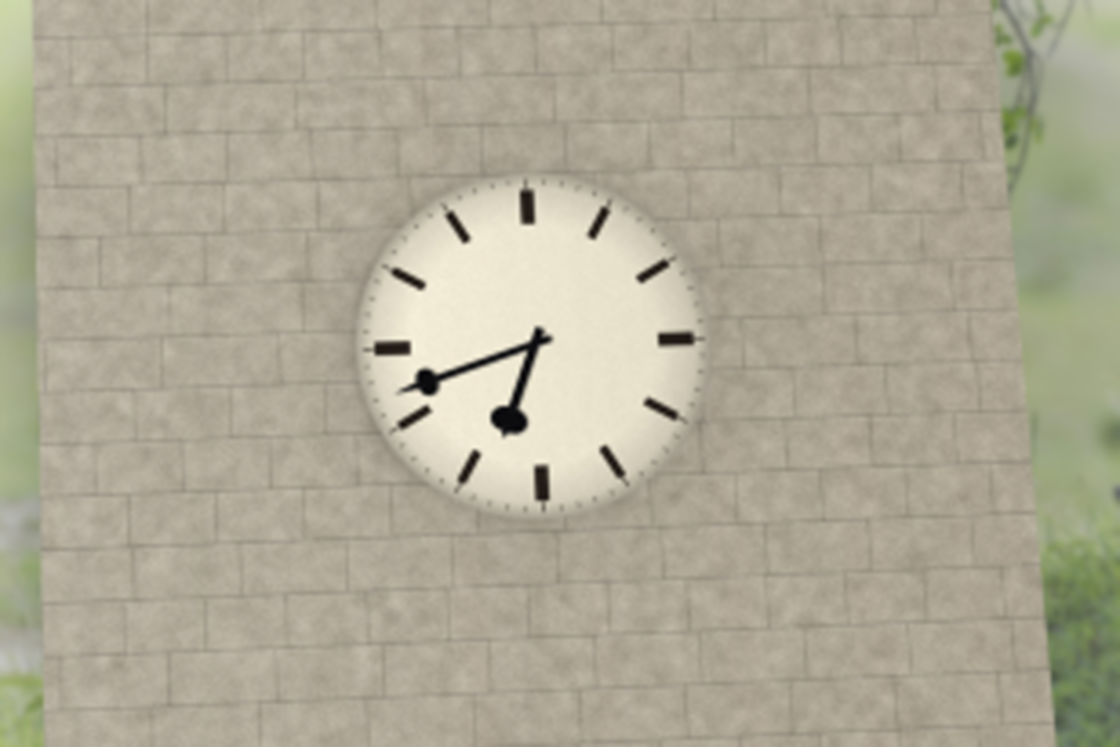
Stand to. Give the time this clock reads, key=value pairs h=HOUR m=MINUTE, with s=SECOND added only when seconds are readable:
h=6 m=42
